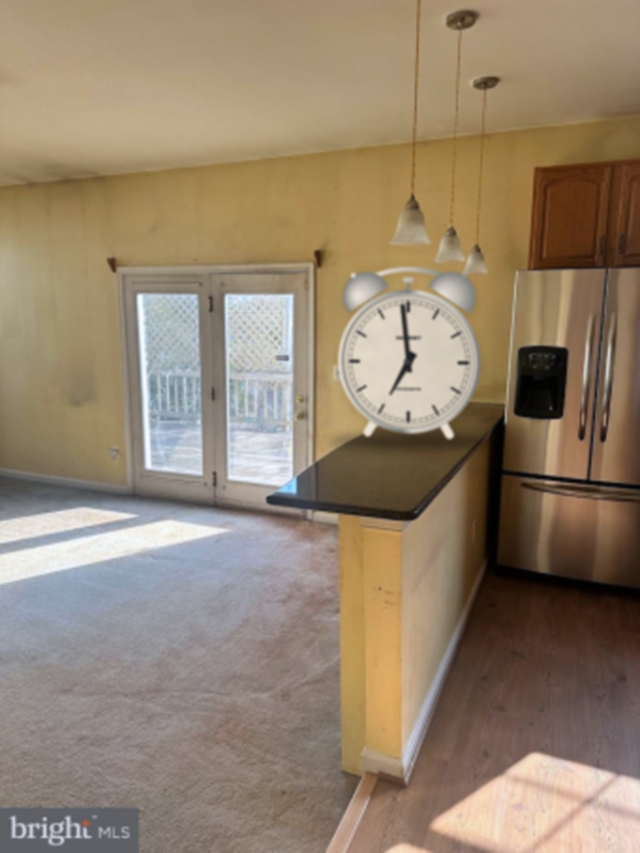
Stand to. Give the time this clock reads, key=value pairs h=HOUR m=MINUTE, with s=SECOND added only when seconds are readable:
h=6 m=59
